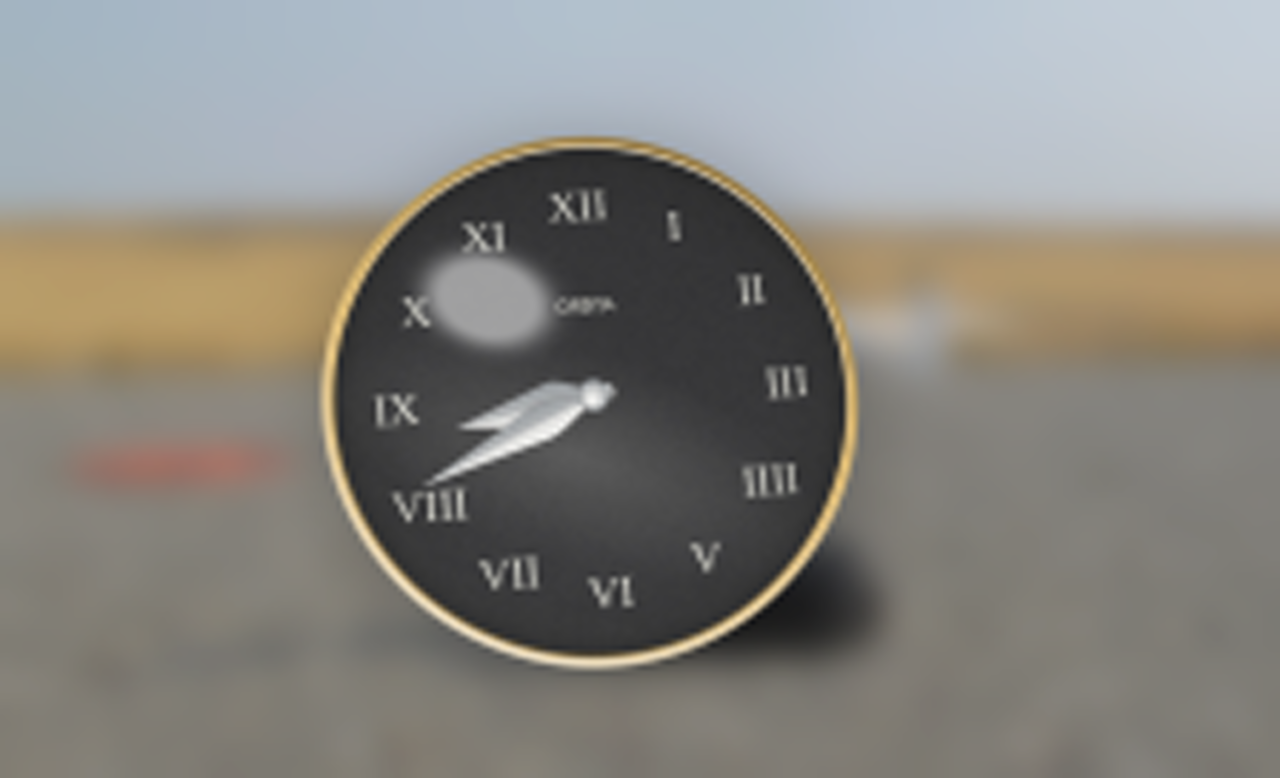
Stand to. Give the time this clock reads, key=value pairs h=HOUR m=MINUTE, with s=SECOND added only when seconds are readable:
h=8 m=41
